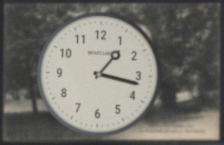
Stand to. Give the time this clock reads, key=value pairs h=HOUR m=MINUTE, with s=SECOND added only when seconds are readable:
h=1 m=17
